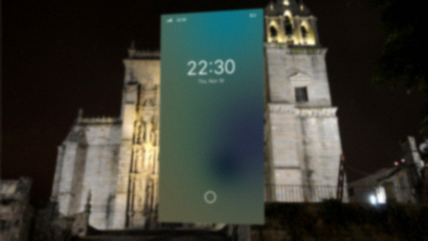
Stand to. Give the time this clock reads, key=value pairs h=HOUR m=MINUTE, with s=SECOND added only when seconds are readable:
h=22 m=30
